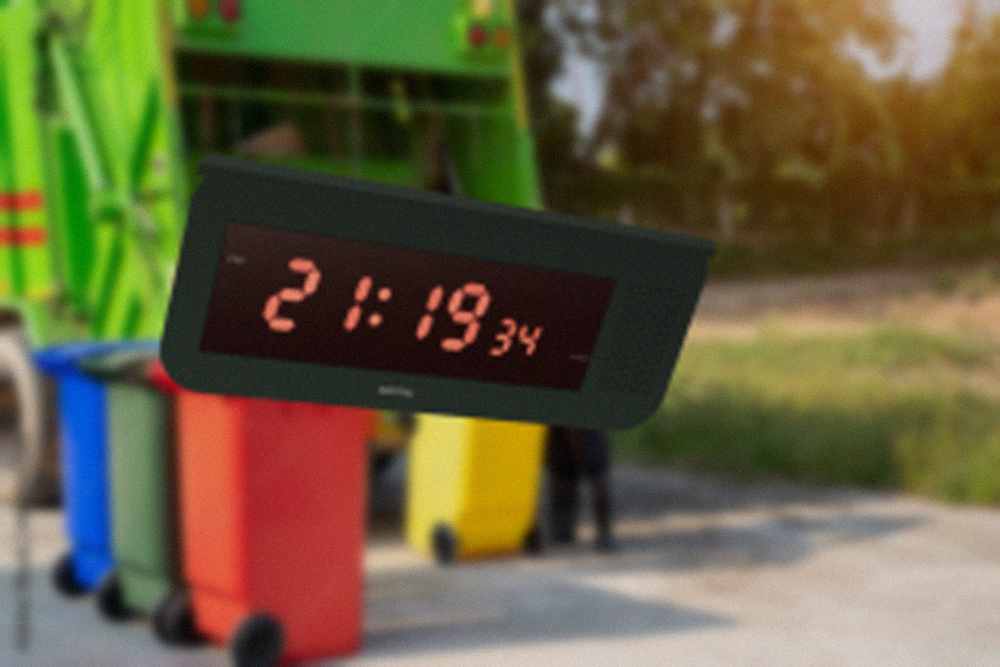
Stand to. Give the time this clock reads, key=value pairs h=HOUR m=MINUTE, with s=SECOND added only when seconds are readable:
h=21 m=19 s=34
